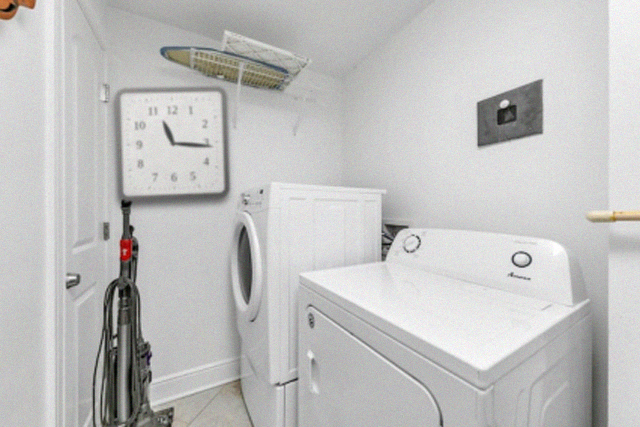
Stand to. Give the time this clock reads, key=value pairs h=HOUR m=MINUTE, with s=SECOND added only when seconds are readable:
h=11 m=16
